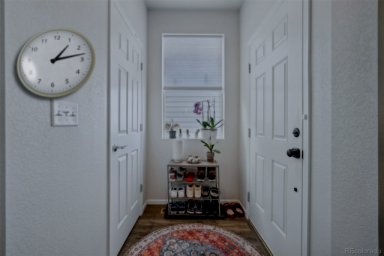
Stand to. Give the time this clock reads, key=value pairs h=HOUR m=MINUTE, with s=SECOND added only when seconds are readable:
h=1 m=13
